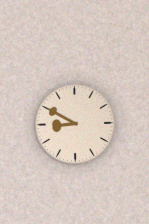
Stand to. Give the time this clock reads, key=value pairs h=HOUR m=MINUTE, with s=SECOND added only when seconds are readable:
h=8 m=50
